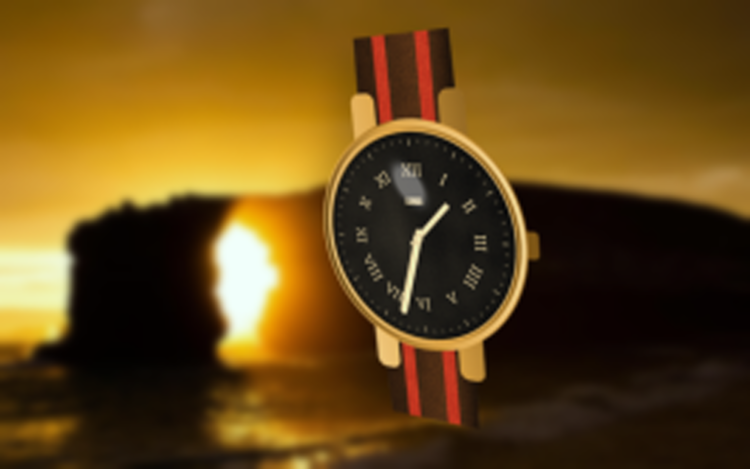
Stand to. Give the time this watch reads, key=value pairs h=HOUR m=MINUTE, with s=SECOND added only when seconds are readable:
h=1 m=33
